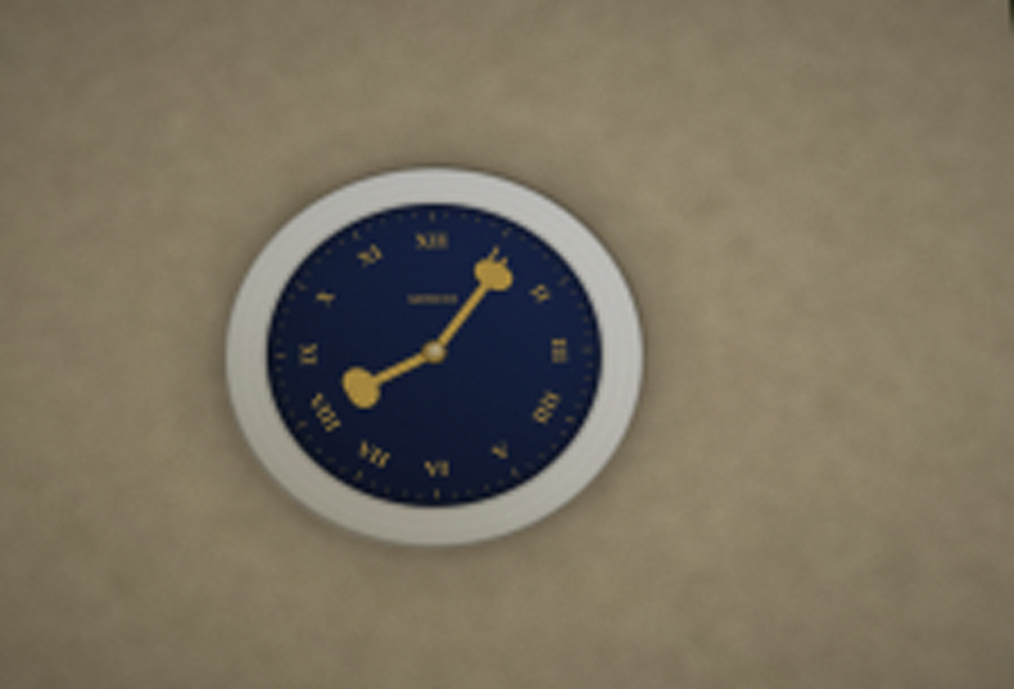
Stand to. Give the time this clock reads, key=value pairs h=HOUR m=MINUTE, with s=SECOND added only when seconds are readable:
h=8 m=6
